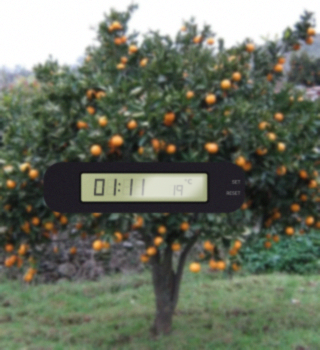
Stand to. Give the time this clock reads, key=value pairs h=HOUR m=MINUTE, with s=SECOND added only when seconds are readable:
h=1 m=11
